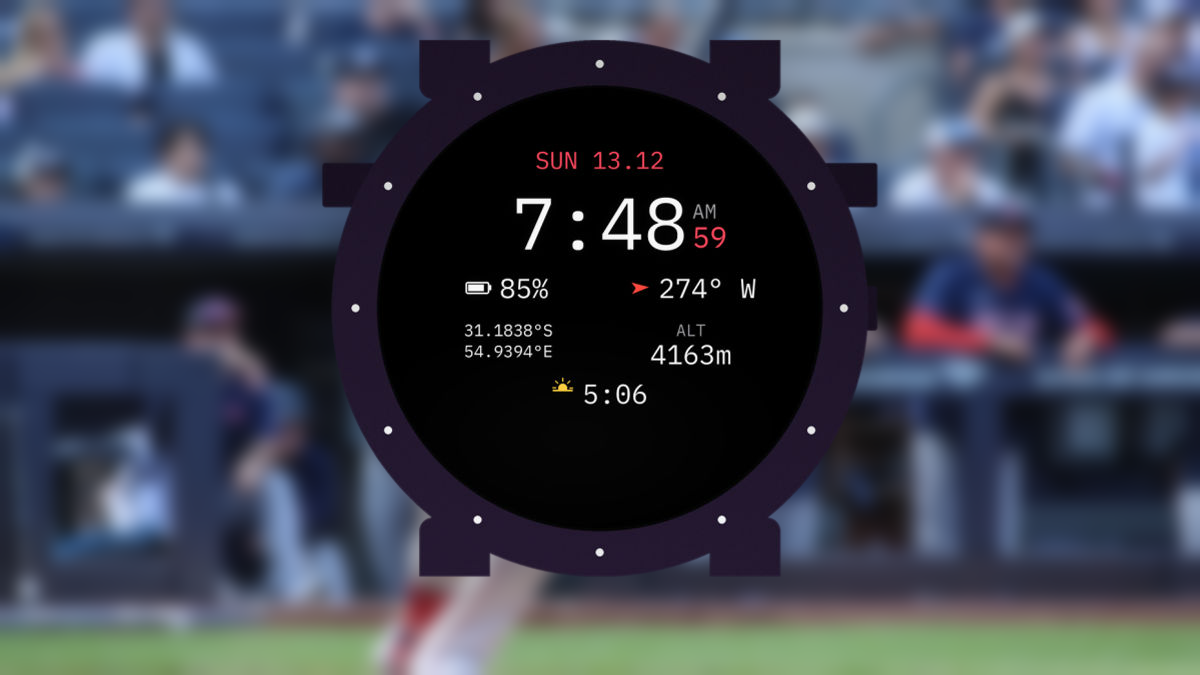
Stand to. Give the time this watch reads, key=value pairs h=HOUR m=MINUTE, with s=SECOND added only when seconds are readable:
h=7 m=48 s=59
